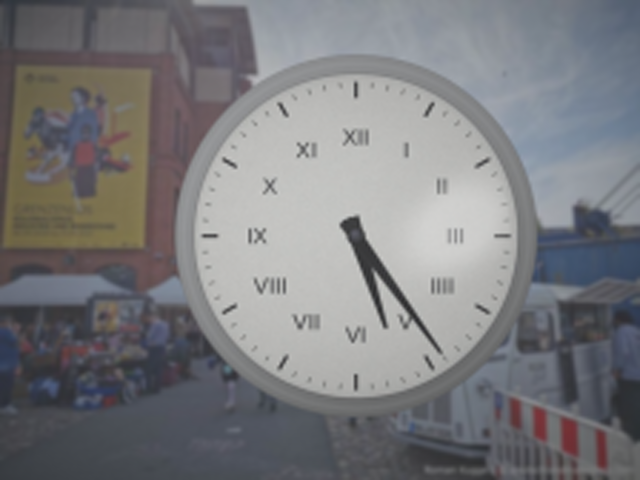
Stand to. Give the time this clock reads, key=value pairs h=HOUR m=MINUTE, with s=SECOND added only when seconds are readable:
h=5 m=24
